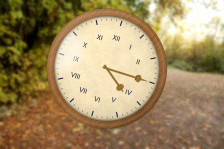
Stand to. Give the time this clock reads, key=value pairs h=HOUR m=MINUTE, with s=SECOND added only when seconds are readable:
h=4 m=15
